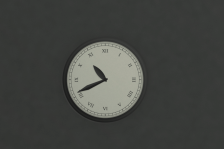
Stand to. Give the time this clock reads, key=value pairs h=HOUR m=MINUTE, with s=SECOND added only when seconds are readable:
h=10 m=41
